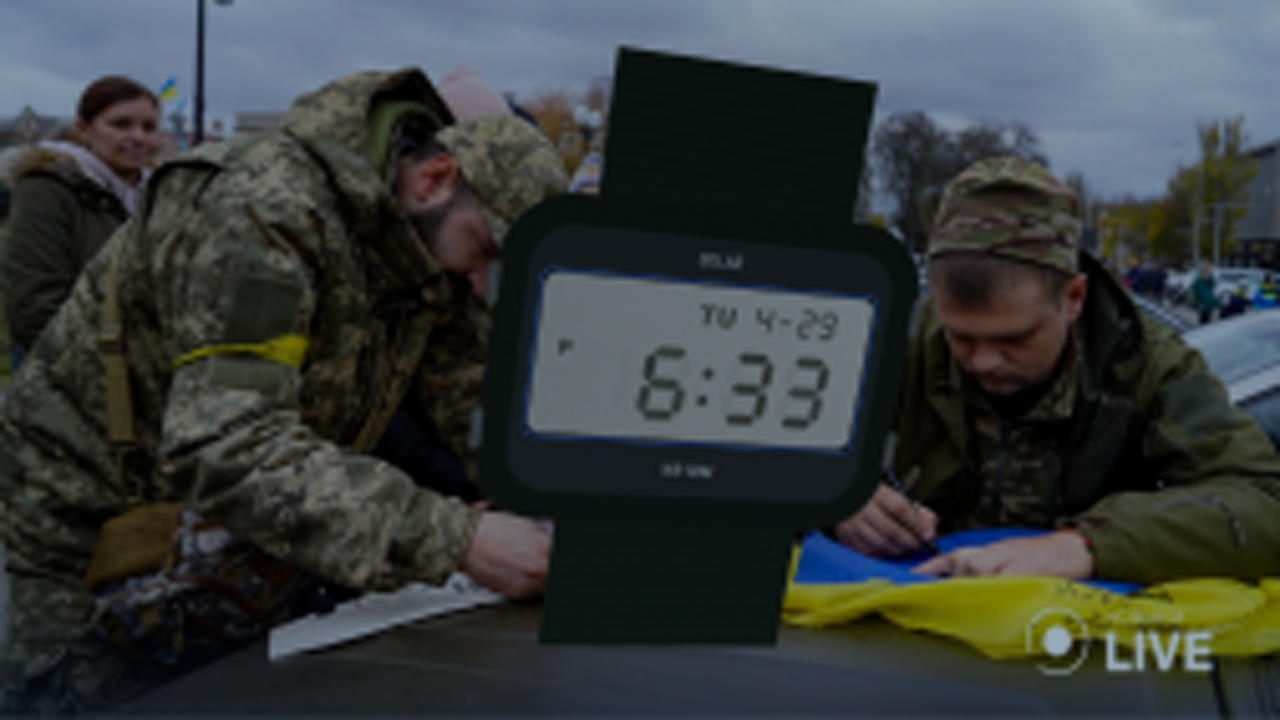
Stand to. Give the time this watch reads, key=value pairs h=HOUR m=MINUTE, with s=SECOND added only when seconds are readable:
h=6 m=33
